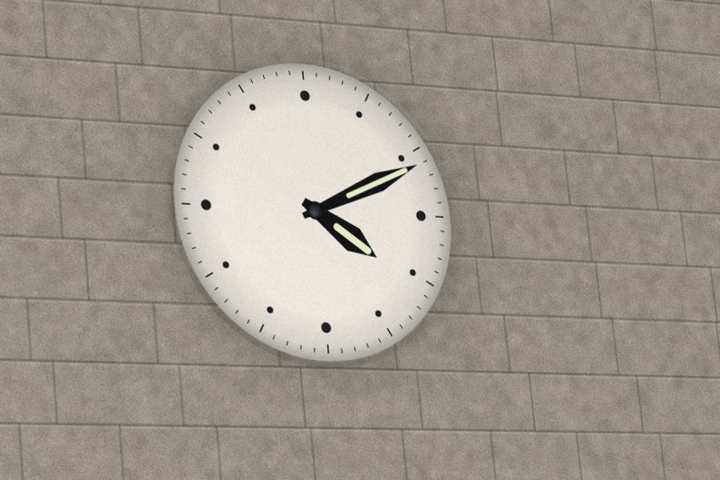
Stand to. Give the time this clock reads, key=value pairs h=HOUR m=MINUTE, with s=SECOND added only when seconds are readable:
h=4 m=11
